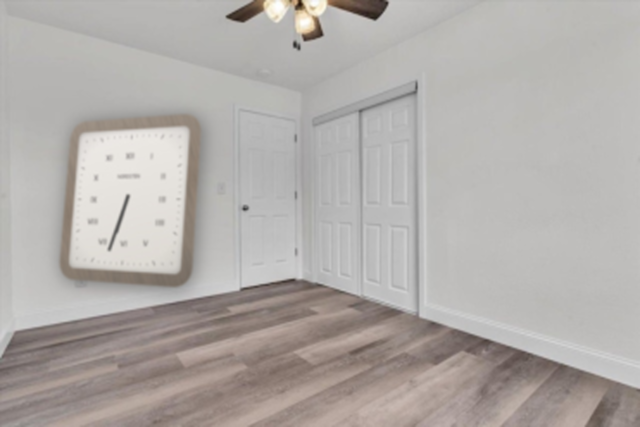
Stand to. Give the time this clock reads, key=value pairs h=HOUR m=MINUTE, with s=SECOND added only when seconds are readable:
h=6 m=33
